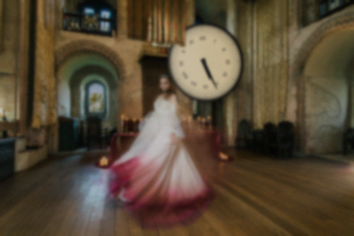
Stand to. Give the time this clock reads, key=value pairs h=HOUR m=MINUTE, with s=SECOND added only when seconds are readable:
h=5 m=26
